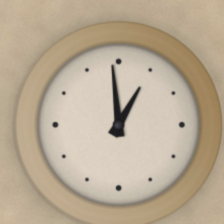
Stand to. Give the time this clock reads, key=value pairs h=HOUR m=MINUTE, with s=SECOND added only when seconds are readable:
h=12 m=59
